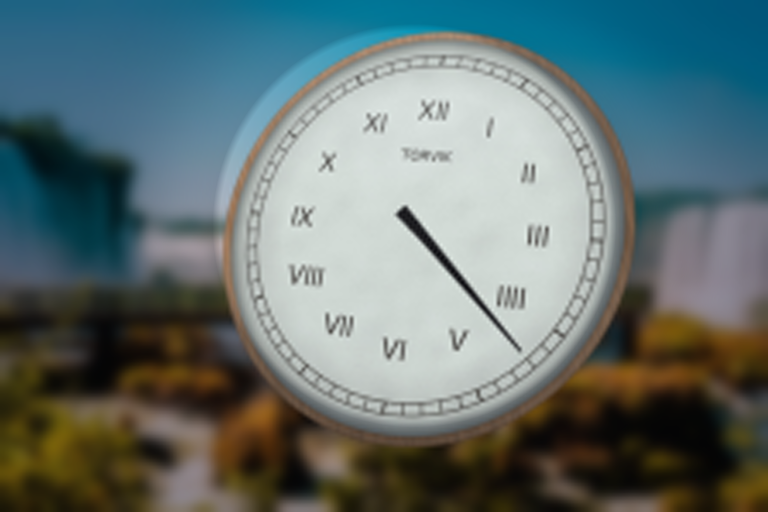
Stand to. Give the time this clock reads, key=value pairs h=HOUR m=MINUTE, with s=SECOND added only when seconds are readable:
h=4 m=22
